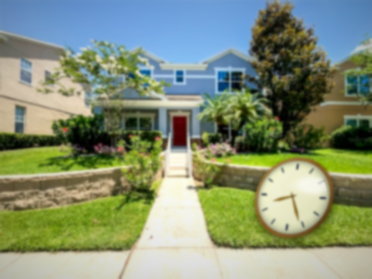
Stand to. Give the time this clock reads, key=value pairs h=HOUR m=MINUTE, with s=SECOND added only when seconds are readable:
h=8 m=26
